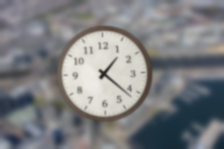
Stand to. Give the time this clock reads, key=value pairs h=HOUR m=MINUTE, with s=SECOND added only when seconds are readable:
h=1 m=22
